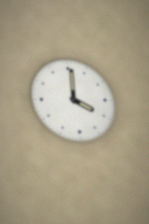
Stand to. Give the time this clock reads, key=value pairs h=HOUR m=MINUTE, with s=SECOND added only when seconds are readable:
h=4 m=1
